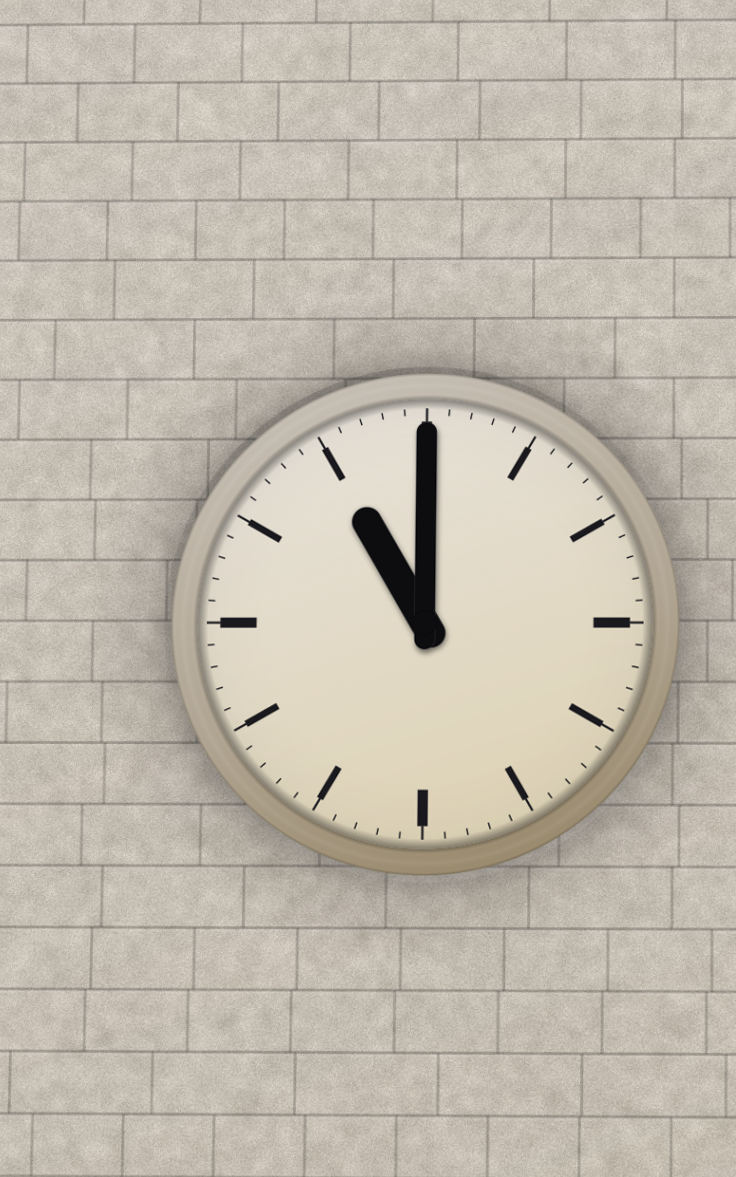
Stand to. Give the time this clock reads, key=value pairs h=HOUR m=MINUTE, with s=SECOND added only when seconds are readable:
h=11 m=0
